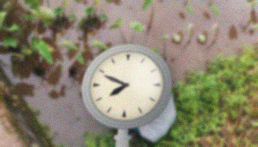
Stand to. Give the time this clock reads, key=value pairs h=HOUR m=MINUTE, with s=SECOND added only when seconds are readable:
h=7 m=49
